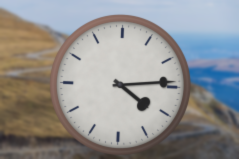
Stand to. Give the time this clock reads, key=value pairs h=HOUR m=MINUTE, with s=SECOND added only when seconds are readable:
h=4 m=14
